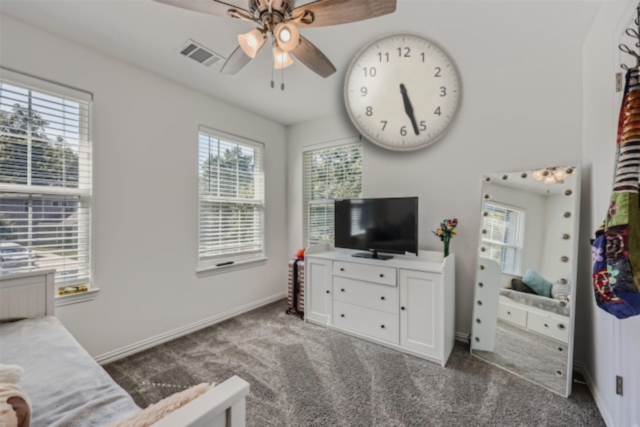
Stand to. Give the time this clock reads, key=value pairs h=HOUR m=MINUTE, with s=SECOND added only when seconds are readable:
h=5 m=27
